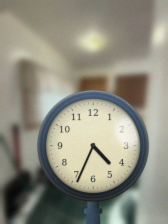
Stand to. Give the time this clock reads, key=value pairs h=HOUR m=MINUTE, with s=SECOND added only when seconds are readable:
h=4 m=34
